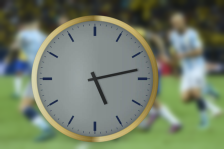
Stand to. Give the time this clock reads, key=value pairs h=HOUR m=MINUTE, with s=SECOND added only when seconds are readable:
h=5 m=13
